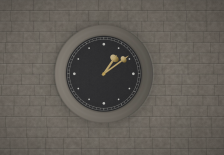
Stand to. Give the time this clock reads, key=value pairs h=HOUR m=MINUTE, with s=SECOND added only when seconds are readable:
h=1 m=9
